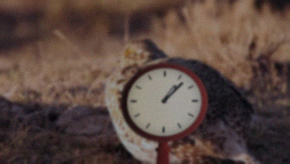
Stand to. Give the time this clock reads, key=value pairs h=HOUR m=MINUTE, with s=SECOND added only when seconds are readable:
h=1 m=7
